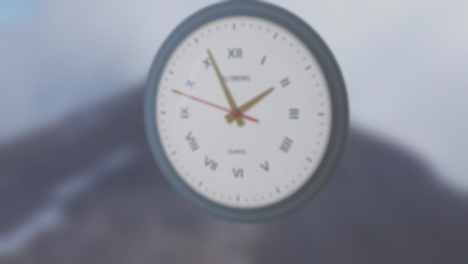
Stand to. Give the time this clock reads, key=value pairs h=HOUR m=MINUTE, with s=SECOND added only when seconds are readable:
h=1 m=55 s=48
